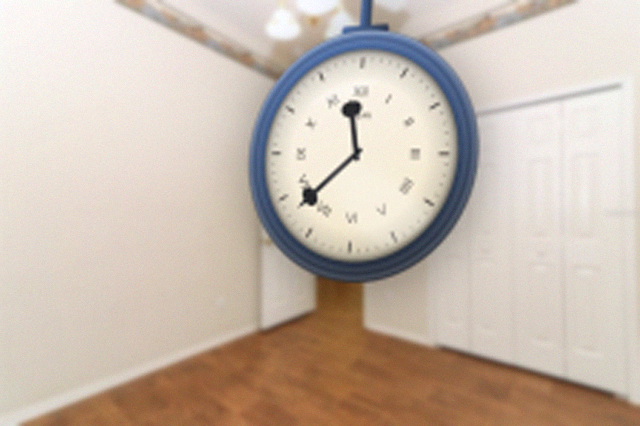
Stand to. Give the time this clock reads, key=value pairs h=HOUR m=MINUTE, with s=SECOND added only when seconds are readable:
h=11 m=38
